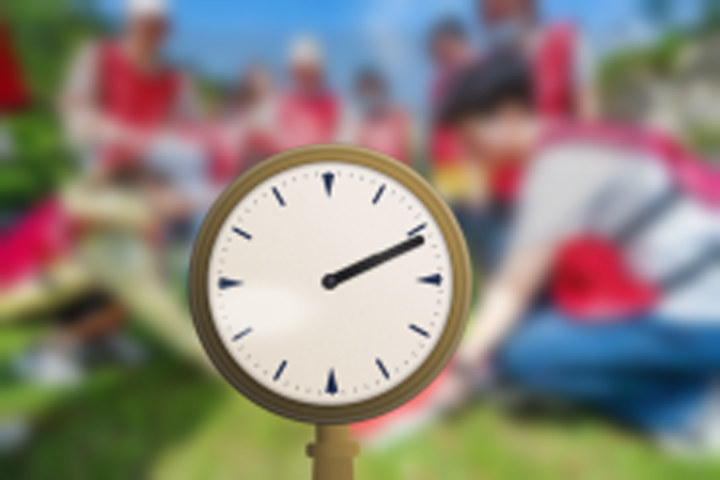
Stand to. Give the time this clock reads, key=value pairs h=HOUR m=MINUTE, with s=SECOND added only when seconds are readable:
h=2 m=11
